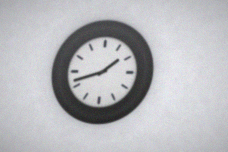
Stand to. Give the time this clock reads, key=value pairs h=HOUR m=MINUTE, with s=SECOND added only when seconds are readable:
h=1 m=42
